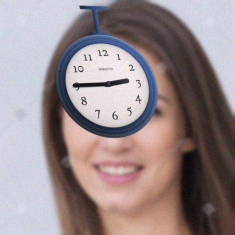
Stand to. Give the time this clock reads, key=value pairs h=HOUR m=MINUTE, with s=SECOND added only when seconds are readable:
h=2 m=45
